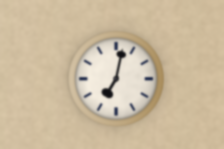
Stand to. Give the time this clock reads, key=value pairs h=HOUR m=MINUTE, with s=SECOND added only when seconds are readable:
h=7 m=2
